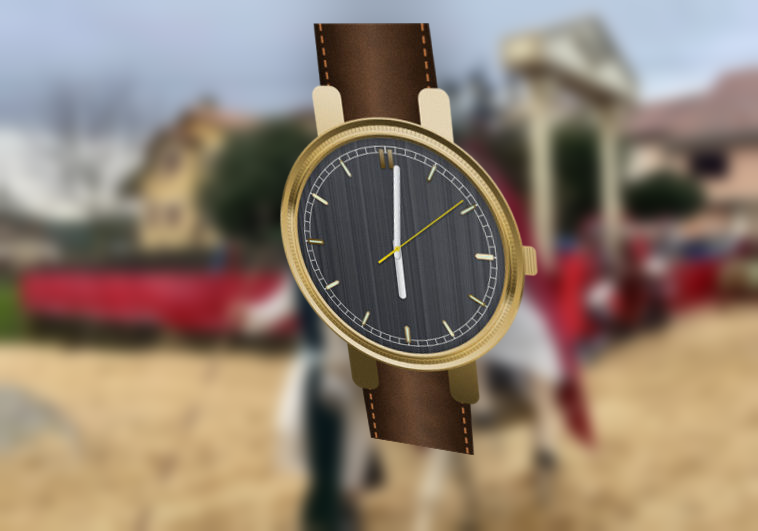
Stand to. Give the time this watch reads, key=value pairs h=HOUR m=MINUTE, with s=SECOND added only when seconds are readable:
h=6 m=1 s=9
